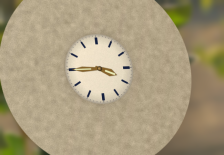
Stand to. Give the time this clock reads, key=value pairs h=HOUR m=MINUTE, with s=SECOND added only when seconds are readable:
h=3 m=45
